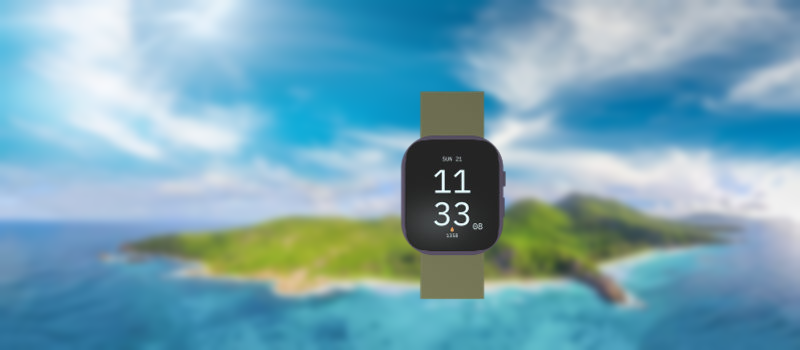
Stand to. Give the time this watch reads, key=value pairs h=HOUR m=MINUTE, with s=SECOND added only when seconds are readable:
h=11 m=33 s=8
